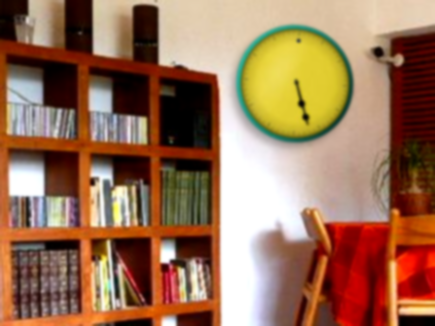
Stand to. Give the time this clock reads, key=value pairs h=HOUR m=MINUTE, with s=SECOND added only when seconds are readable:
h=5 m=27
